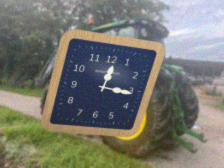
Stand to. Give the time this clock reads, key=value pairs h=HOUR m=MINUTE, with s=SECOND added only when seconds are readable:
h=12 m=16
